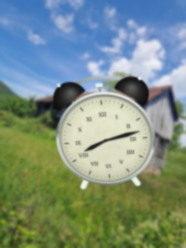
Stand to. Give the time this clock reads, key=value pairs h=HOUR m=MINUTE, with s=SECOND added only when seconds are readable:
h=8 m=13
